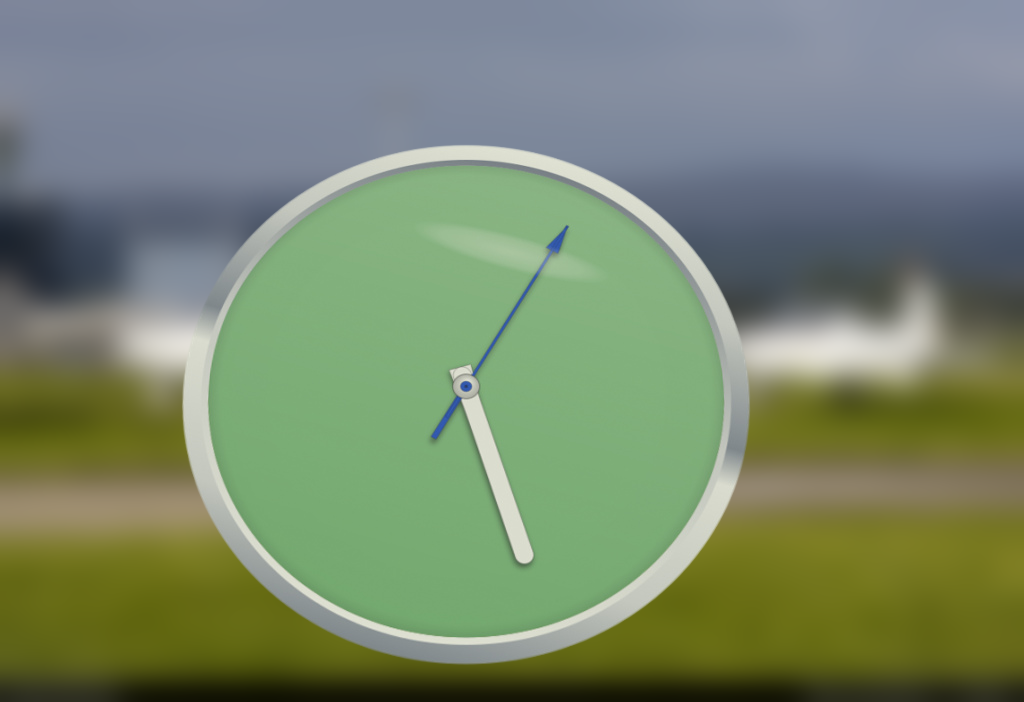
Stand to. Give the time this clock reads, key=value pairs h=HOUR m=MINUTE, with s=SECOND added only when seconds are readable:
h=5 m=27 s=5
